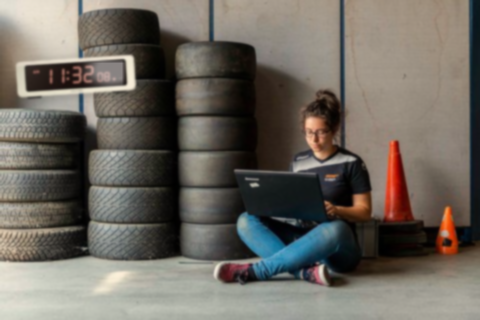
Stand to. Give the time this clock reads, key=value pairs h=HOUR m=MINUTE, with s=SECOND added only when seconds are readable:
h=11 m=32
